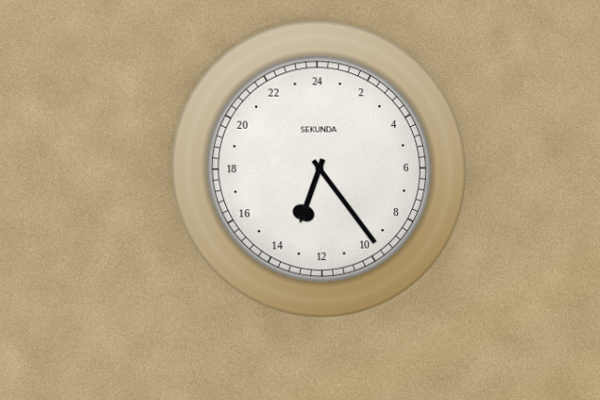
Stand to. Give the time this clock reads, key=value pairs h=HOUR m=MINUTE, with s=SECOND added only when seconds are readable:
h=13 m=24
